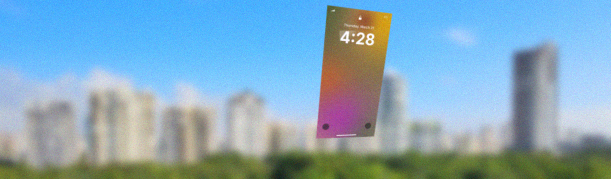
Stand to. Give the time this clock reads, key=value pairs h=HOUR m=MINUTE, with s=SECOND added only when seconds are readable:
h=4 m=28
